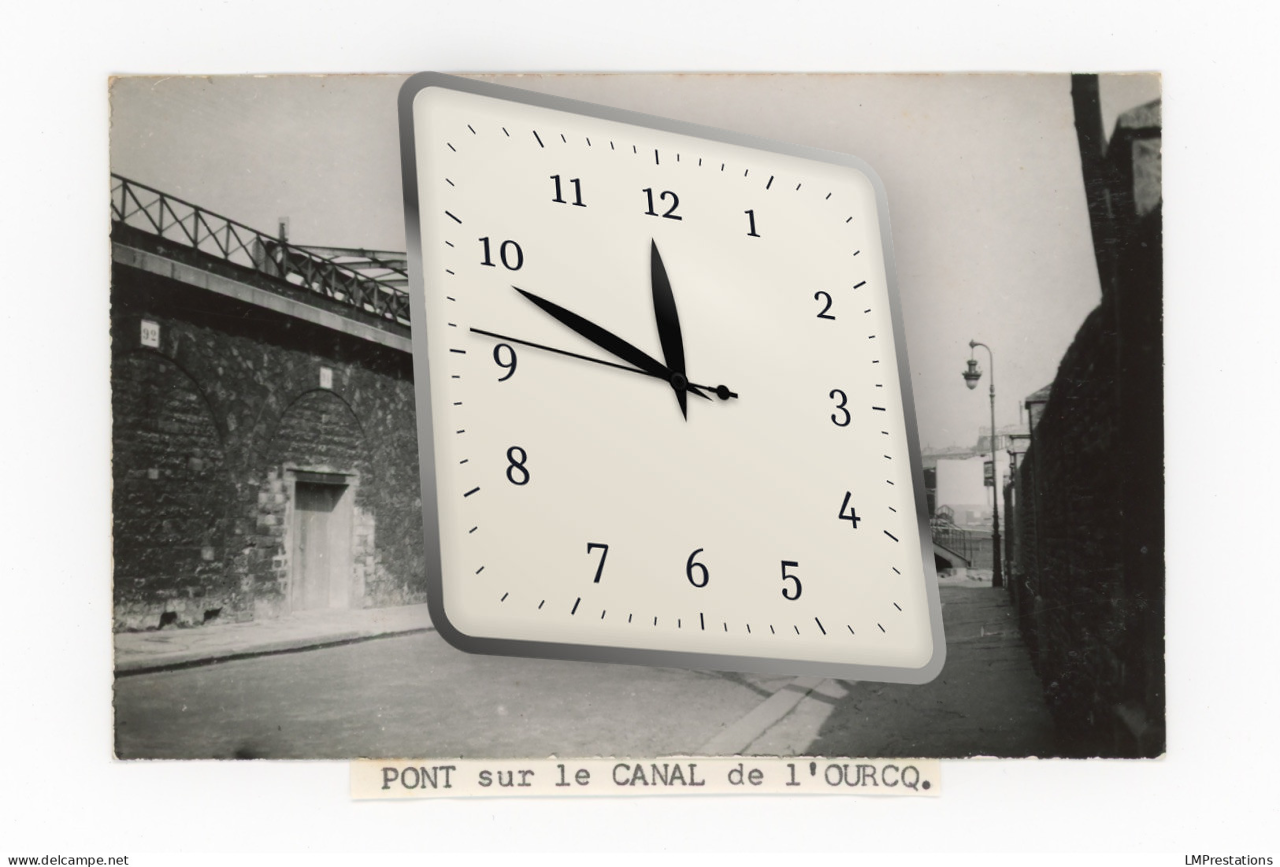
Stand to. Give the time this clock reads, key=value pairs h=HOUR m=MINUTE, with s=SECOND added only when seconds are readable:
h=11 m=48 s=46
